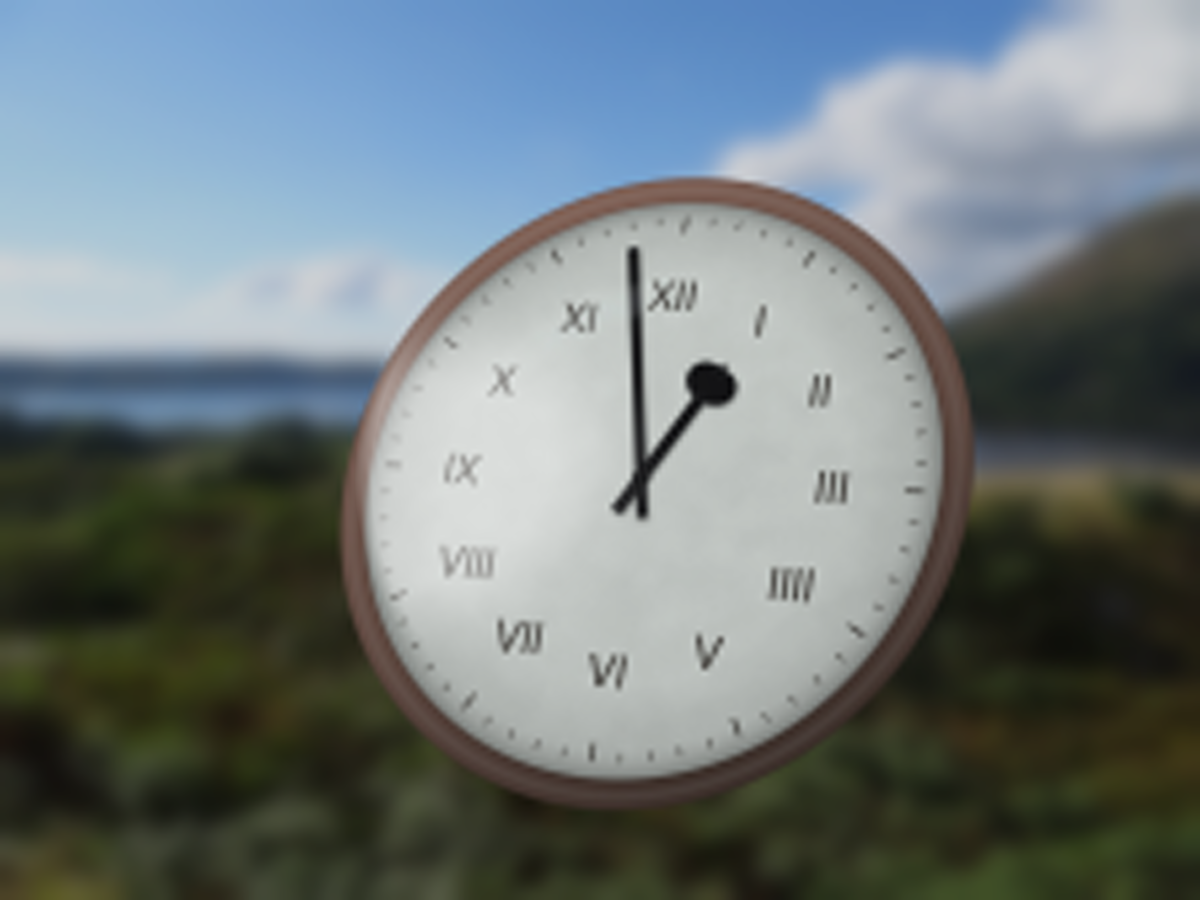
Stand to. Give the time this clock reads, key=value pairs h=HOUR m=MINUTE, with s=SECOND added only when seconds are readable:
h=12 m=58
